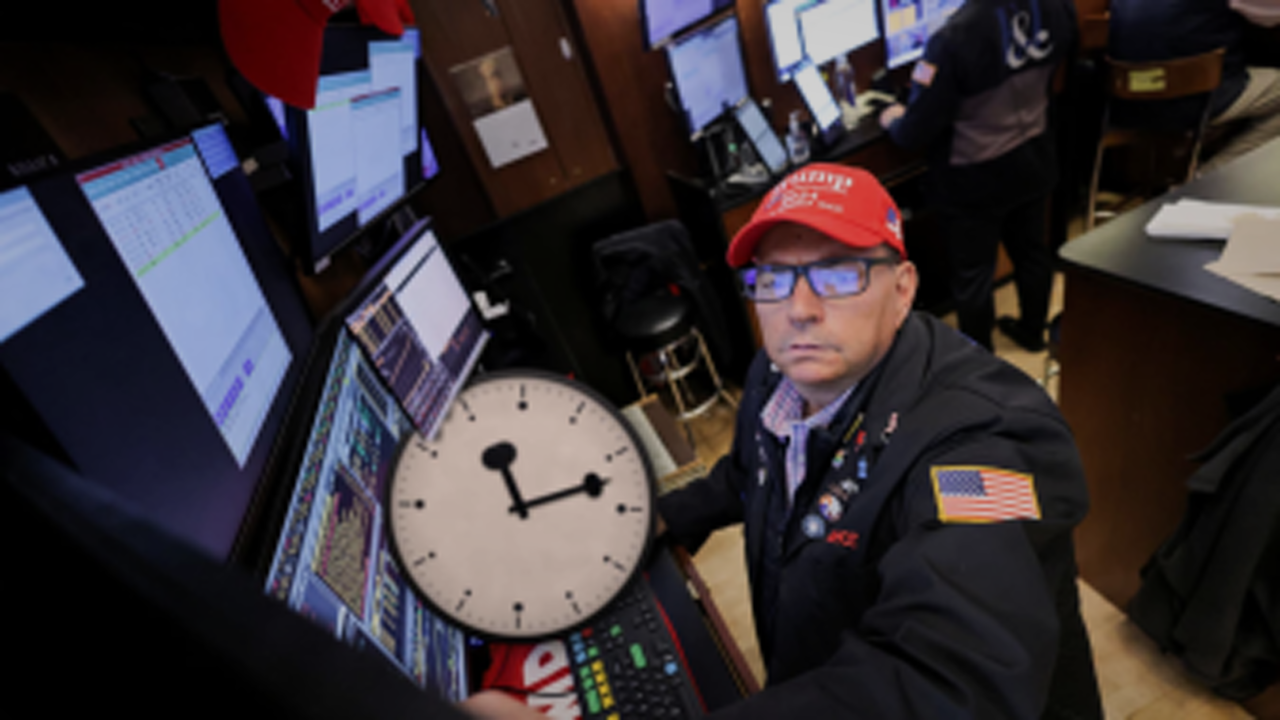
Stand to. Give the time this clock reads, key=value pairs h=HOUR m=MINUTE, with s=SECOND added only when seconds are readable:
h=11 m=12
